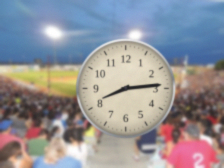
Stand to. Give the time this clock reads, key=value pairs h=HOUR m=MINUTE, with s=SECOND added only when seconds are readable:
h=8 m=14
